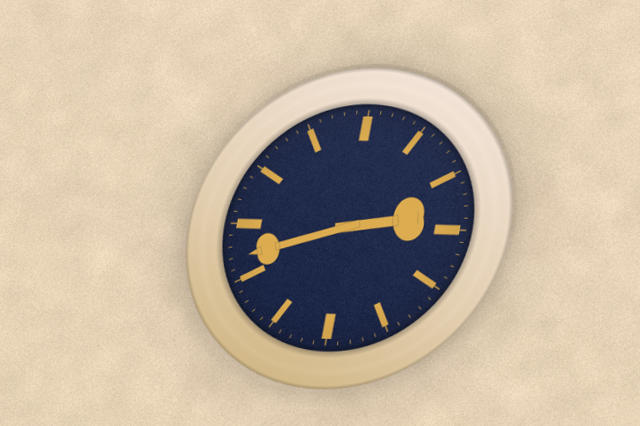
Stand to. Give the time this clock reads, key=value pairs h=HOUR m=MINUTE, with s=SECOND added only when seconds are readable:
h=2 m=42
